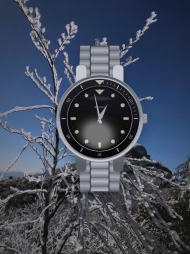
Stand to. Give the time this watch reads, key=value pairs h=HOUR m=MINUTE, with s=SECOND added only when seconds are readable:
h=12 m=58
